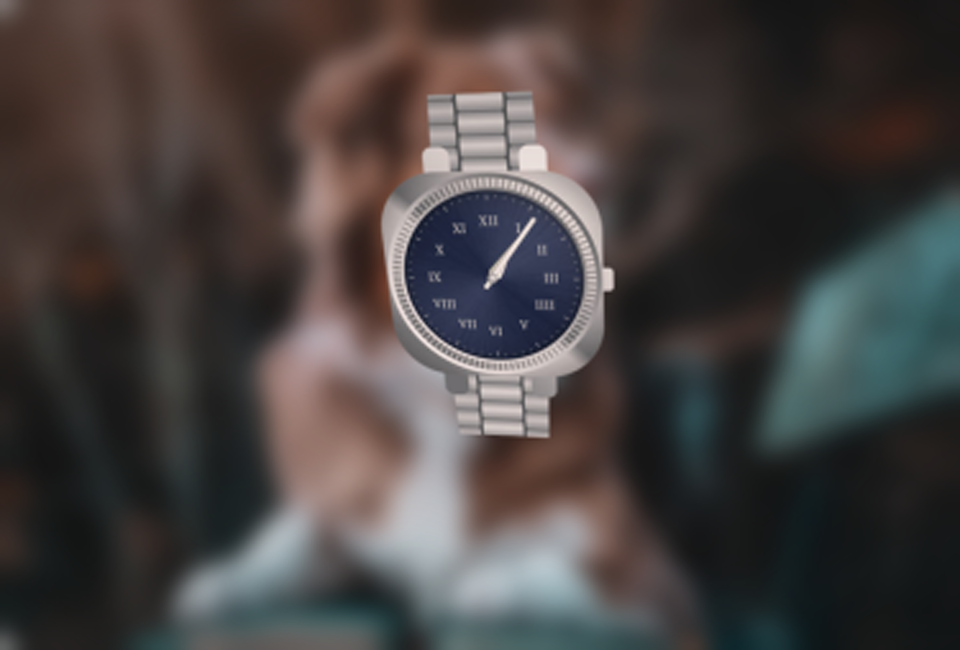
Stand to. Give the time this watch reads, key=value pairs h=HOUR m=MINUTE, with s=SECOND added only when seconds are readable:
h=1 m=6
